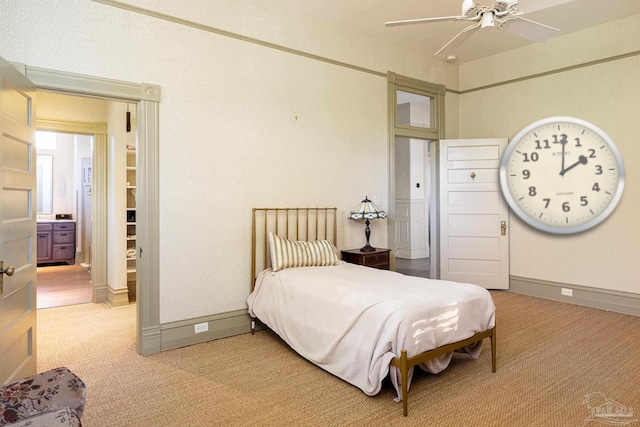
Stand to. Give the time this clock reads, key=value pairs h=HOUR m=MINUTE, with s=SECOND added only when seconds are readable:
h=2 m=1
